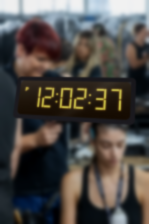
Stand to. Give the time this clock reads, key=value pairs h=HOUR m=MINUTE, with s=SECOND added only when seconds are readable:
h=12 m=2 s=37
